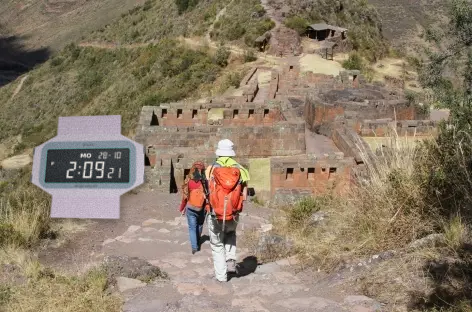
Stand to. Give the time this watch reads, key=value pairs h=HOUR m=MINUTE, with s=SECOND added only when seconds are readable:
h=2 m=9 s=21
